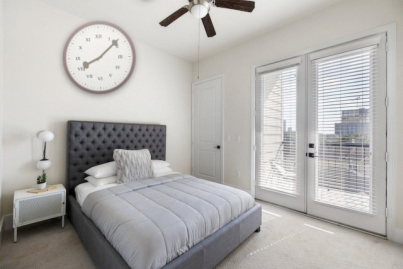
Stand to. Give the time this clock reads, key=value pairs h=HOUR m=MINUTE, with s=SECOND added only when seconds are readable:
h=8 m=8
